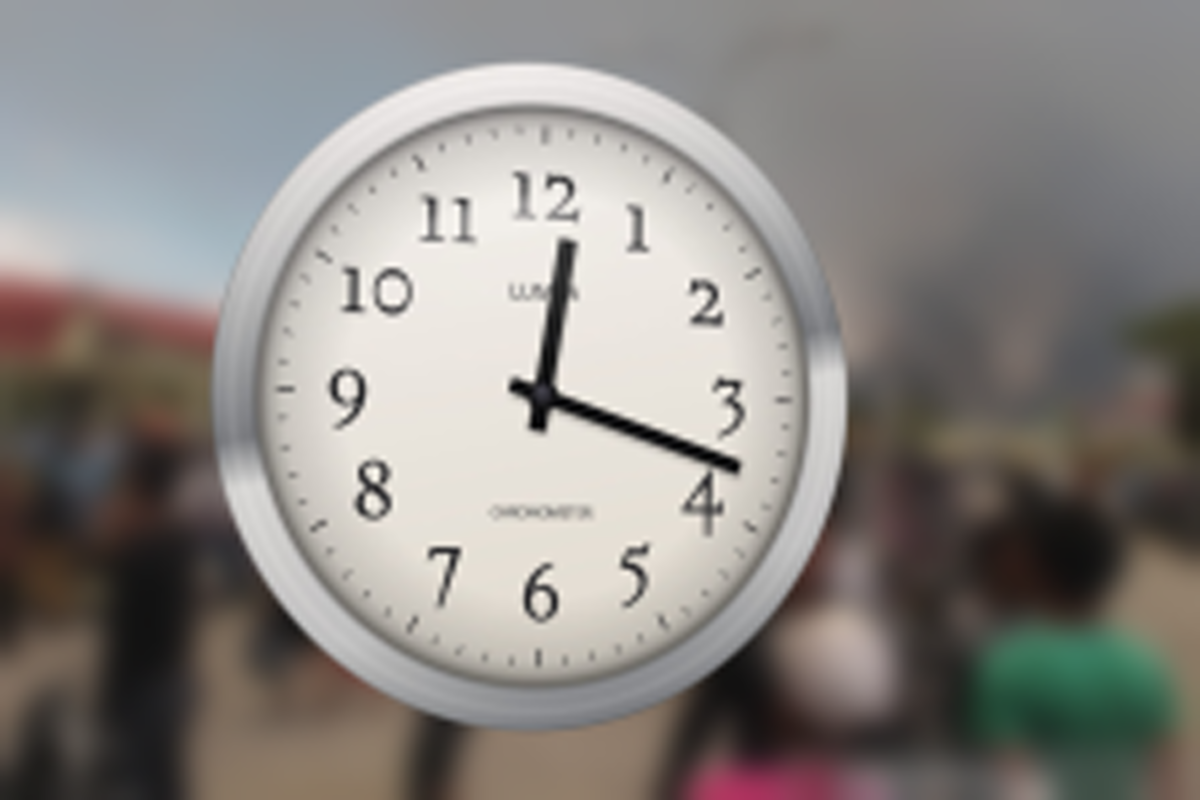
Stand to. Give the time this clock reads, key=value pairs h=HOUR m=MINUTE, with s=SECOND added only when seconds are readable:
h=12 m=18
